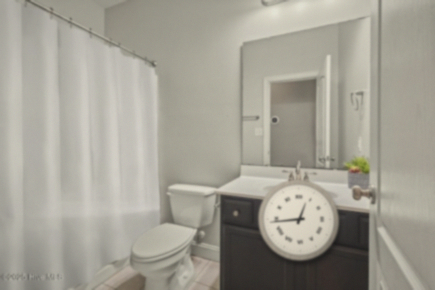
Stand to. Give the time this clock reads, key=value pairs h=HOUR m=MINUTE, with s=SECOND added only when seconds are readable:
h=12 m=44
